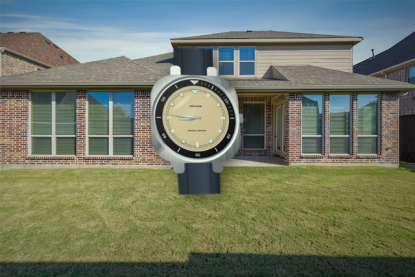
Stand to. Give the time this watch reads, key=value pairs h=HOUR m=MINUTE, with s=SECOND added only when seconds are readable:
h=8 m=46
